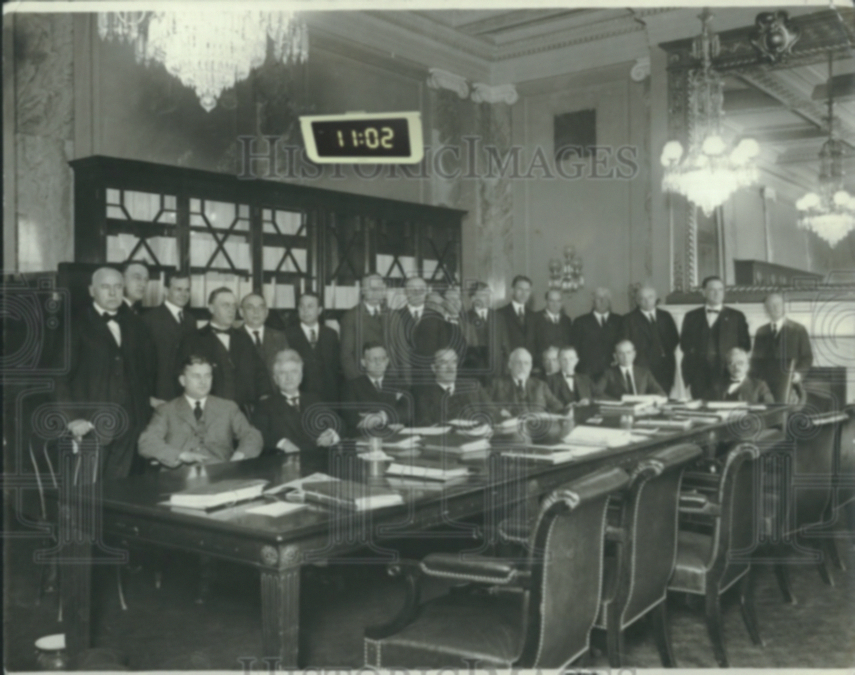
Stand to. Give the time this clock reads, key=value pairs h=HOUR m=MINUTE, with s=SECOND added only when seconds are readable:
h=11 m=2
